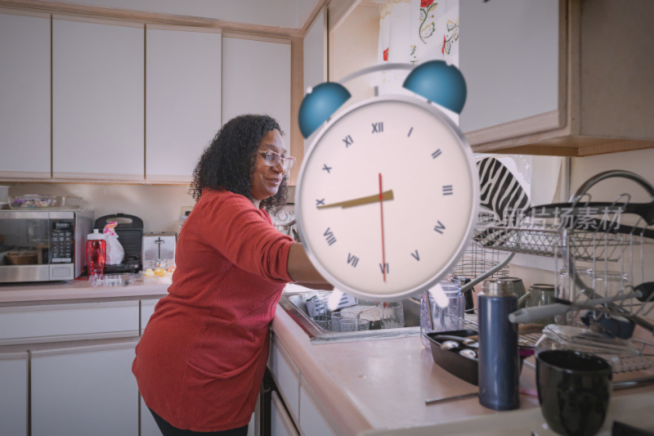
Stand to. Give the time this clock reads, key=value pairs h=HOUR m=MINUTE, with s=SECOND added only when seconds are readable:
h=8 m=44 s=30
